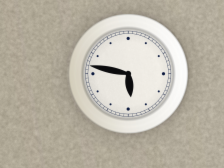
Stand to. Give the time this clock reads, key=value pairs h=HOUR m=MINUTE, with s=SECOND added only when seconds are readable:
h=5 m=47
